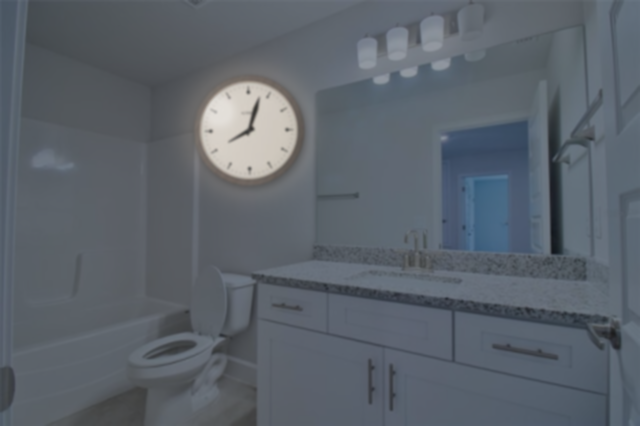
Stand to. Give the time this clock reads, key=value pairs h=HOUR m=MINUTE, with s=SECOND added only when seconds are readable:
h=8 m=3
